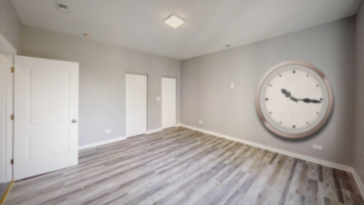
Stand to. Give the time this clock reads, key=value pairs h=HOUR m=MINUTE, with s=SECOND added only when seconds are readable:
h=10 m=16
